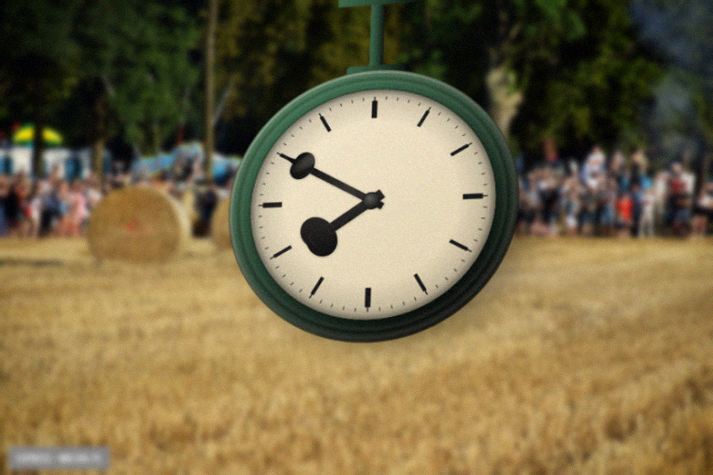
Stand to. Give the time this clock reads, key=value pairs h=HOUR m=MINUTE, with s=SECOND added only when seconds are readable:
h=7 m=50
